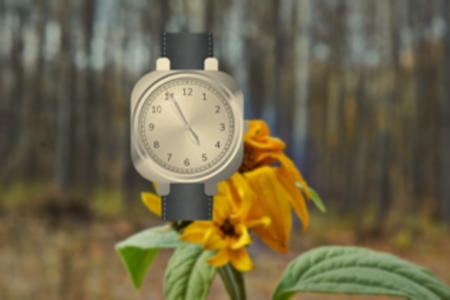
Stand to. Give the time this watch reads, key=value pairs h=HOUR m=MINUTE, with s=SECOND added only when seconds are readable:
h=4 m=55
